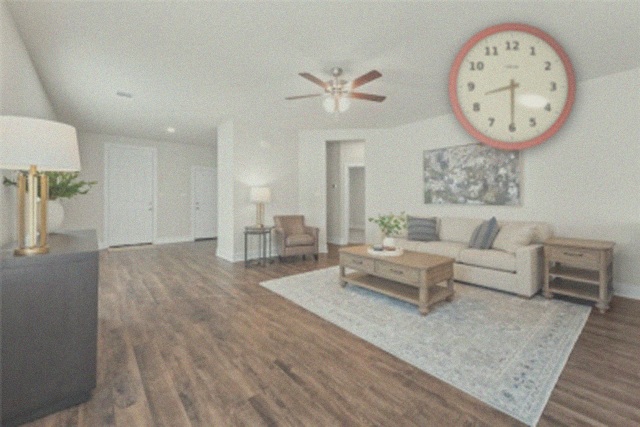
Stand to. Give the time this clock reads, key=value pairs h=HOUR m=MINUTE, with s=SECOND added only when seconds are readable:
h=8 m=30
